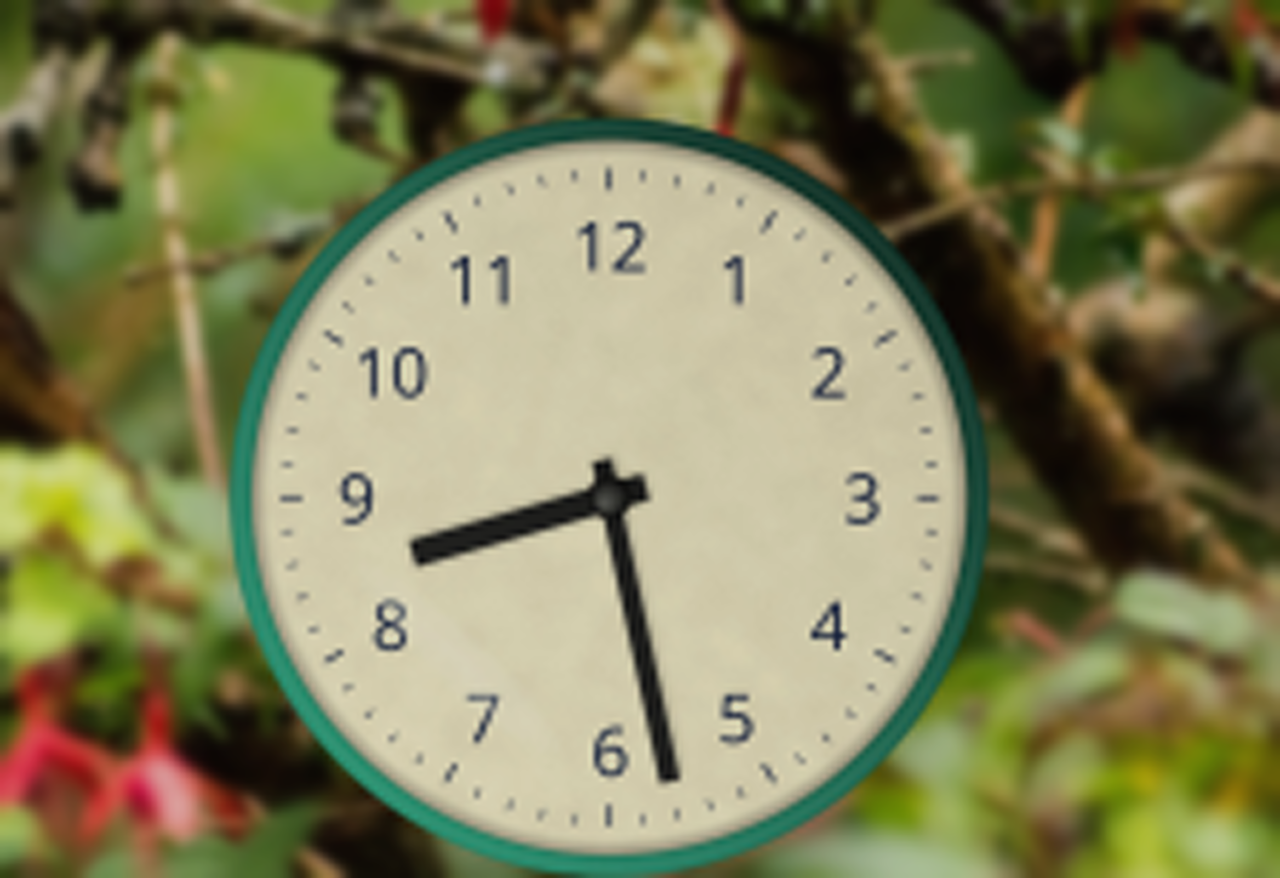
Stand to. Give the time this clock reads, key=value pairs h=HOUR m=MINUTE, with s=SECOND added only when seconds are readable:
h=8 m=28
